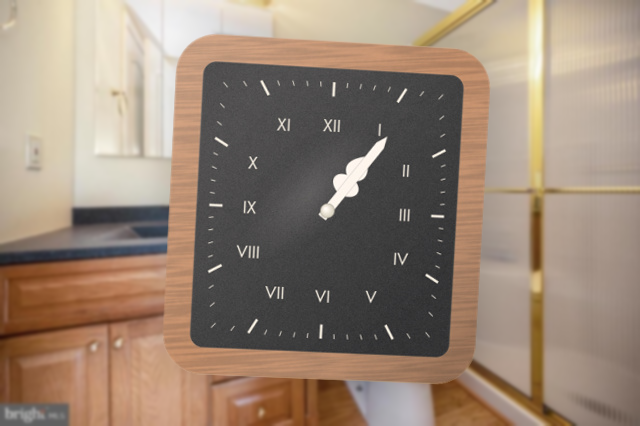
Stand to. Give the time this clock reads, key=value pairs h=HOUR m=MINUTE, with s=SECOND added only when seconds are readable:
h=1 m=6
